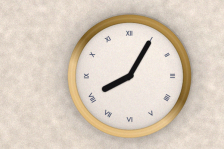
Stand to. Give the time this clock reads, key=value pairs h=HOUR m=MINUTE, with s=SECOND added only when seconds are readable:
h=8 m=5
